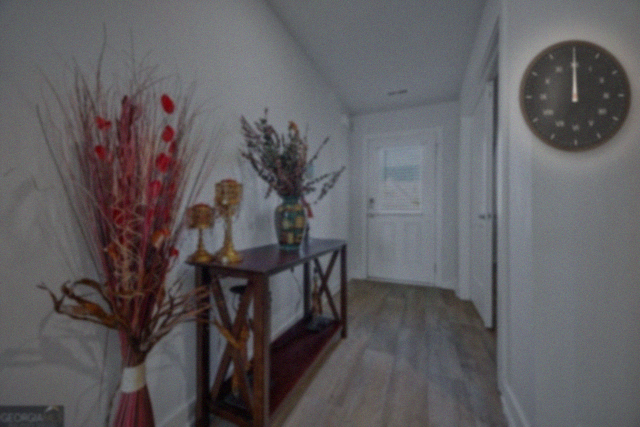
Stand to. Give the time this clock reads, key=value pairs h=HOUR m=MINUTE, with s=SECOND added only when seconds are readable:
h=12 m=0
